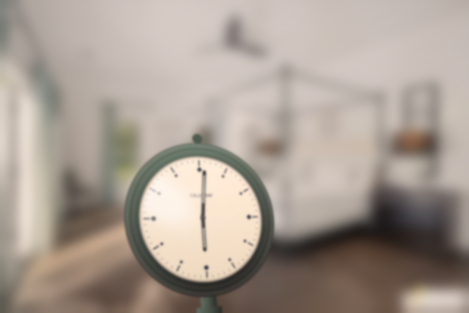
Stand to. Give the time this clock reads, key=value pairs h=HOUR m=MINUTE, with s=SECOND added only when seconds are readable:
h=6 m=1
